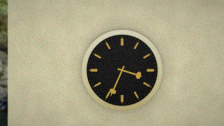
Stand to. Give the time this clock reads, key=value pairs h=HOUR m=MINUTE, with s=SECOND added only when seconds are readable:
h=3 m=34
